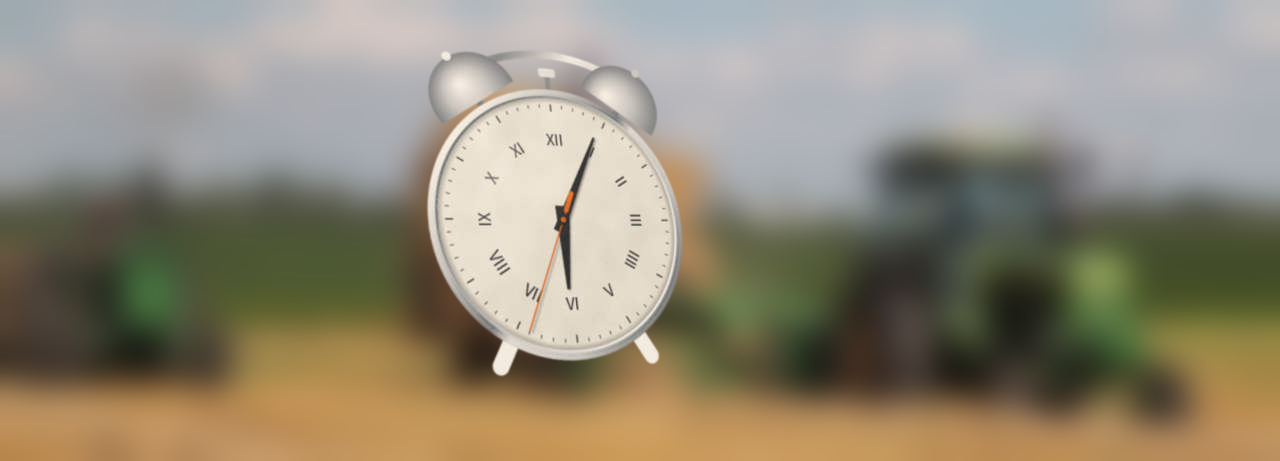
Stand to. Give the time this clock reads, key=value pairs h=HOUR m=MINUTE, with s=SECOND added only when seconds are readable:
h=6 m=4 s=34
